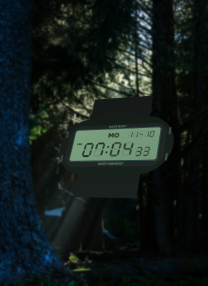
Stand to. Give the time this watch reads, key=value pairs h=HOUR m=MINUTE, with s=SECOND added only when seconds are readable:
h=7 m=4 s=33
